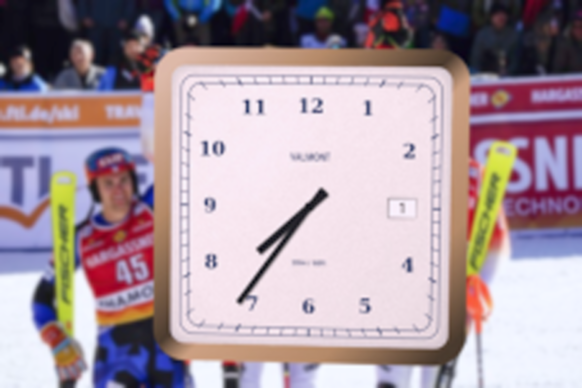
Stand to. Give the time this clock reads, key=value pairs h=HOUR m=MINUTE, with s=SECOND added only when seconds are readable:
h=7 m=36
